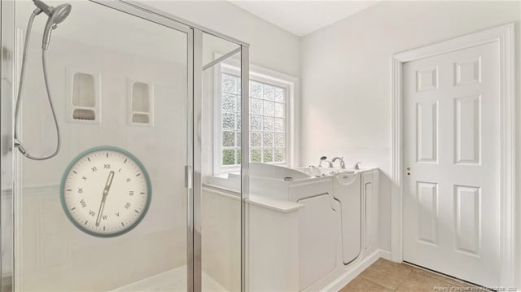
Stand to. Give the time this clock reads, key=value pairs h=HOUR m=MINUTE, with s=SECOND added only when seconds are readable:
h=12 m=32
